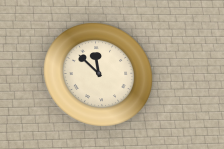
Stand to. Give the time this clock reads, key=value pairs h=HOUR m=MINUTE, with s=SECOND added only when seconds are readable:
h=11 m=53
